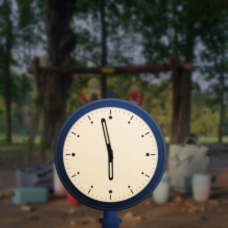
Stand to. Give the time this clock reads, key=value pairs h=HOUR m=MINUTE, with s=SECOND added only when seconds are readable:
h=5 m=58
